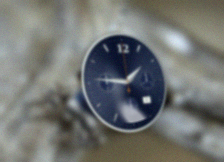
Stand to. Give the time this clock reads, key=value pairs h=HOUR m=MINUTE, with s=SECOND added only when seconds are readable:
h=1 m=46
